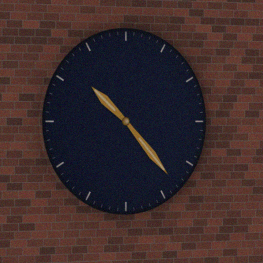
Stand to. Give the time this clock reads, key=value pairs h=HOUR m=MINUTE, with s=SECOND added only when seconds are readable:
h=10 m=23
